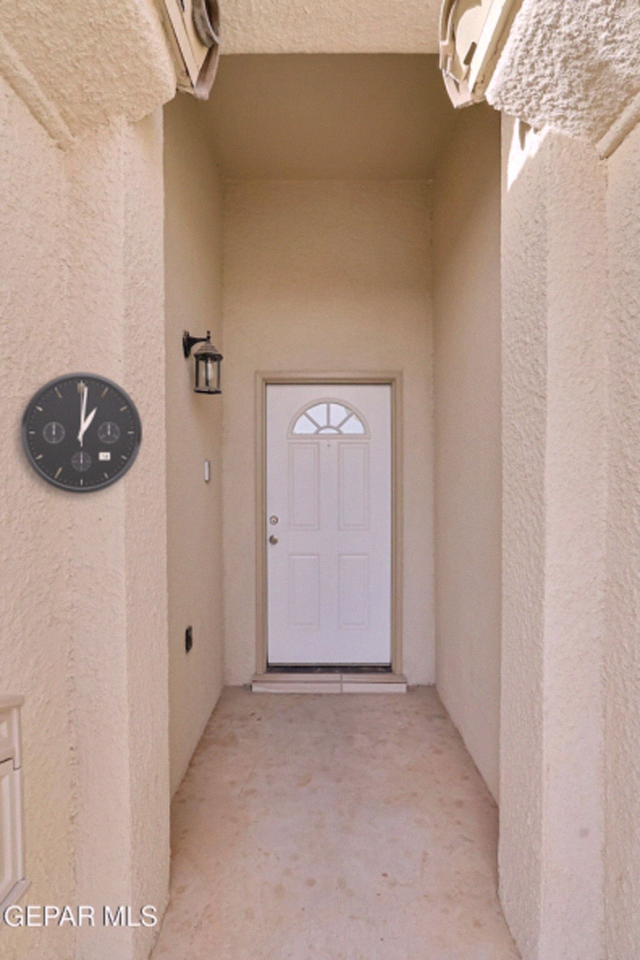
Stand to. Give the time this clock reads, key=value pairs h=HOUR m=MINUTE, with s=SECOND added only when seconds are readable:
h=1 m=1
